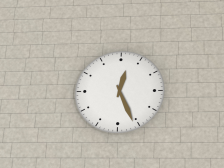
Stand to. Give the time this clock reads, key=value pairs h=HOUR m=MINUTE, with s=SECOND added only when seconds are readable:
h=12 m=26
